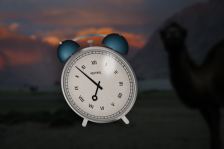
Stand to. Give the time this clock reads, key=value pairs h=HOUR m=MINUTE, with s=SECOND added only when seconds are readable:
h=6 m=53
